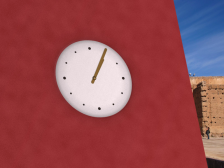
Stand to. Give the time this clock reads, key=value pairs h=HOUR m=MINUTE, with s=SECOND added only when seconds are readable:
h=1 m=5
